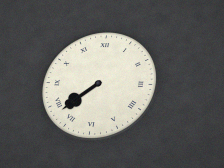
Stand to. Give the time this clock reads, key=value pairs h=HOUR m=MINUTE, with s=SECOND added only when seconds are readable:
h=7 m=38
